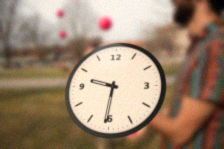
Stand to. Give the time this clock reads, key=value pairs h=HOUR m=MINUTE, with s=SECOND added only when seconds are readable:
h=9 m=31
